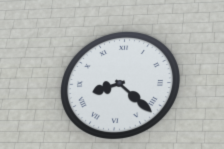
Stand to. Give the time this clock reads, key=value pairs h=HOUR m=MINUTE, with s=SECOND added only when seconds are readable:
h=8 m=22
